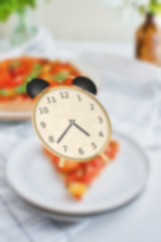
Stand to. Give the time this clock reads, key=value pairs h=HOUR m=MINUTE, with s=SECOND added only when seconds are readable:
h=4 m=38
